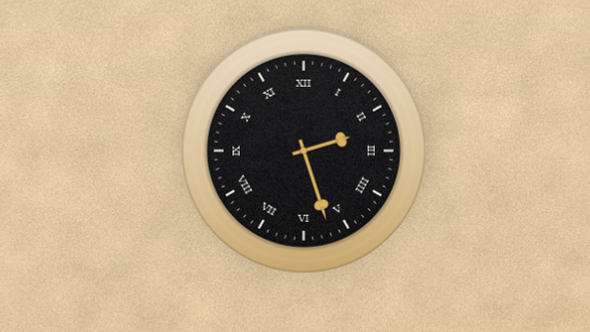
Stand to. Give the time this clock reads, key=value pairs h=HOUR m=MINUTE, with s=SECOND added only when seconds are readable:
h=2 m=27
